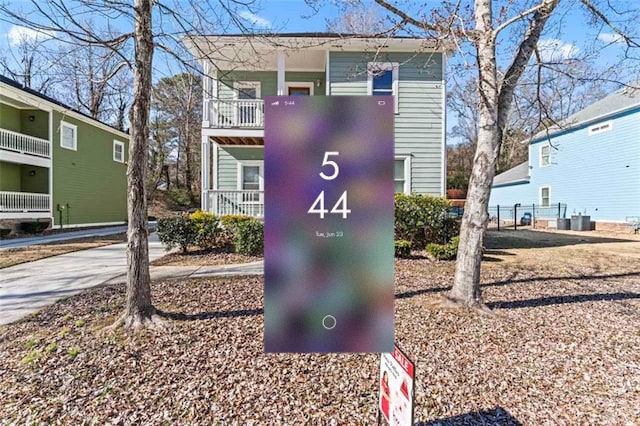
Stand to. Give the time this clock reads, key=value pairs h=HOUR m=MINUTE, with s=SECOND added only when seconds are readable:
h=5 m=44
